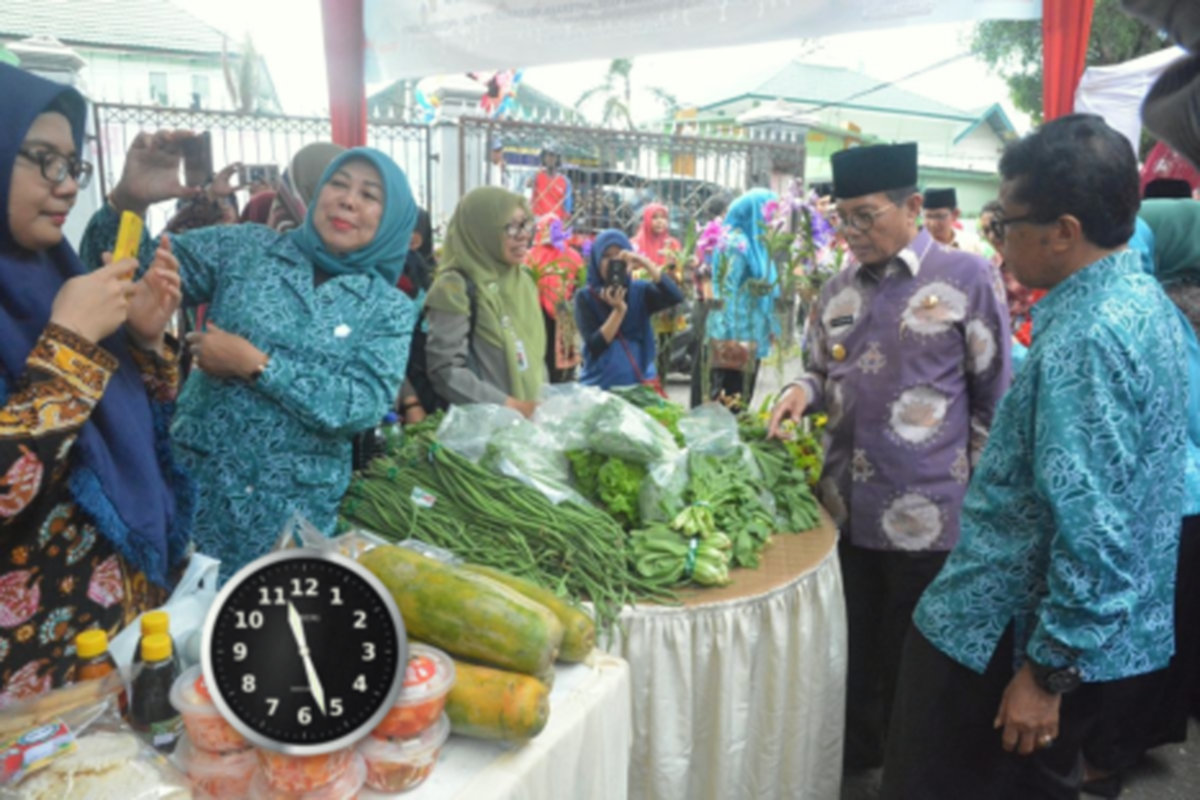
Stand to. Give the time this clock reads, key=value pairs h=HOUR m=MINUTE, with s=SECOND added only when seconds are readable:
h=11 m=27
